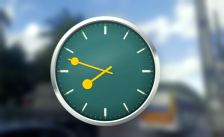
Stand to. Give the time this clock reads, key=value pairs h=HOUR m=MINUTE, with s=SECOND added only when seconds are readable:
h=7 m=48
